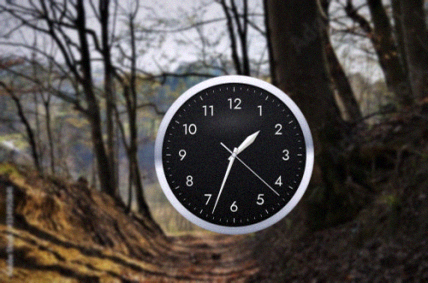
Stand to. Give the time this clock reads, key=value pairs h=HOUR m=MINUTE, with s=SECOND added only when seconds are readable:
h=1 m=33 s=22
